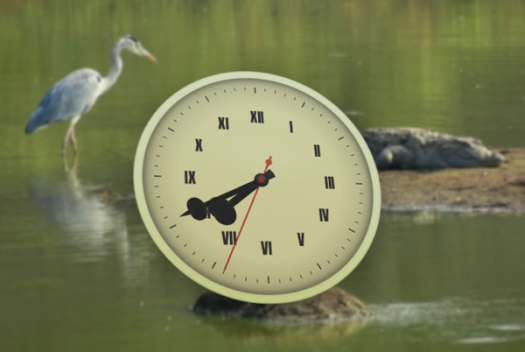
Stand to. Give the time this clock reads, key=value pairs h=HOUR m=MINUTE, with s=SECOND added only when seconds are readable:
h=7 m=40 s=34
